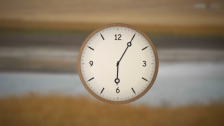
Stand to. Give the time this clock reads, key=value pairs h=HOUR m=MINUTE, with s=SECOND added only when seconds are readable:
h=6 m=5
